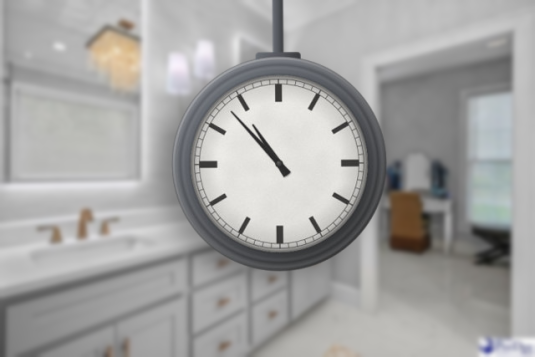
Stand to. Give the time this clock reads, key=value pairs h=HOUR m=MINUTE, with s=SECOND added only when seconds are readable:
h=10 m=53
